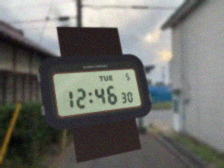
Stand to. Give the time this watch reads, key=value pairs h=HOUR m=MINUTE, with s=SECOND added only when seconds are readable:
h=12 m=46 s=30
